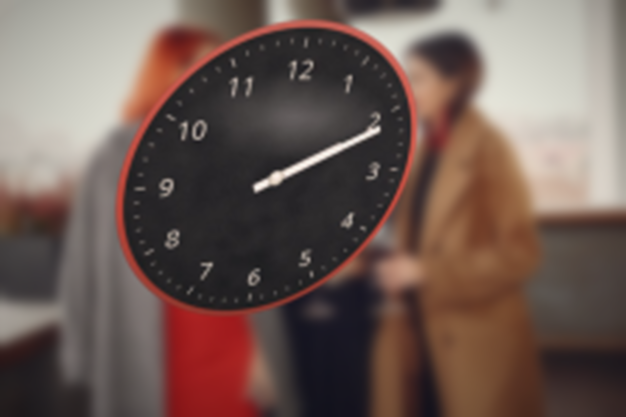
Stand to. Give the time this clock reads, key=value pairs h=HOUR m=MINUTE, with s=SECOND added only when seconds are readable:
h=2 m=11
